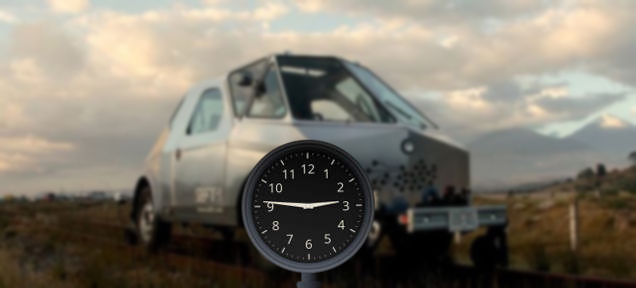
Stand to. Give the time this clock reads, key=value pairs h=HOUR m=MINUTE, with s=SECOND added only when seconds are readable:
h=2 m=46
